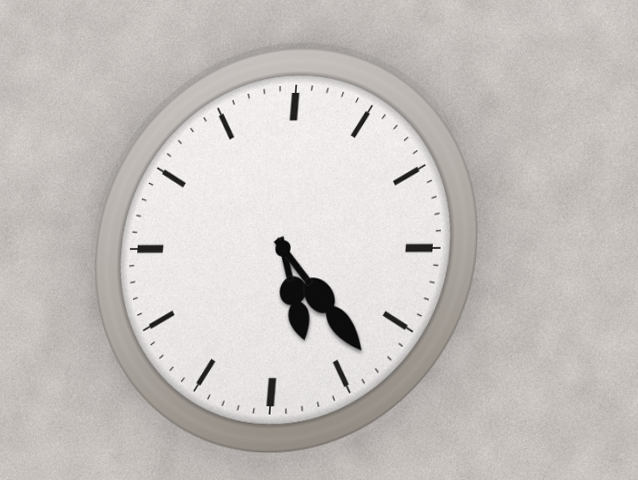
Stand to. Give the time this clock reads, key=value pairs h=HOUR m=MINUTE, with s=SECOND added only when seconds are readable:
h=5 m=23
